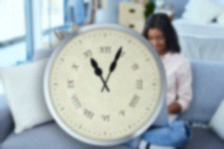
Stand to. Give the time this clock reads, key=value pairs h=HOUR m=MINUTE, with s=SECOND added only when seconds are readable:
h=11 m=4
